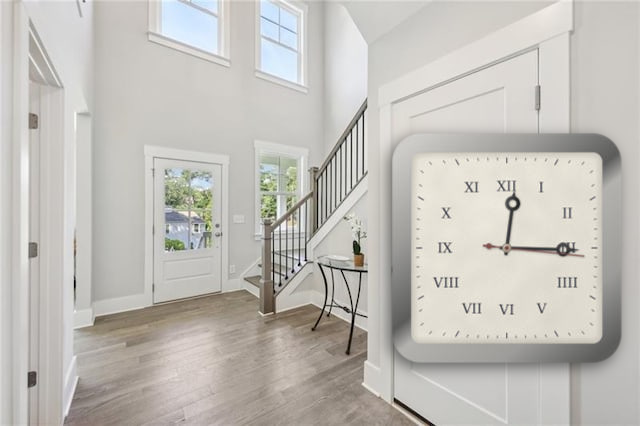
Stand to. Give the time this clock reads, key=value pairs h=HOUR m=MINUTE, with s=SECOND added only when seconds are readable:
h=12 m=15 s=16
